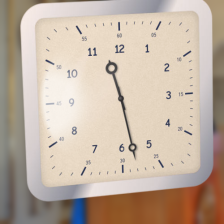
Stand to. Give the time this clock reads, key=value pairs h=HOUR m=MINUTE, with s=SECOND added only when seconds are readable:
h=11 m=28
